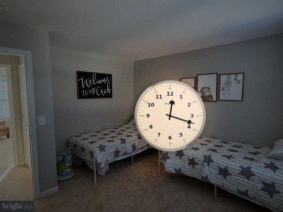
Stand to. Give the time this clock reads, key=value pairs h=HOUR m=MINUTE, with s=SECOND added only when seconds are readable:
h=12 m=18
